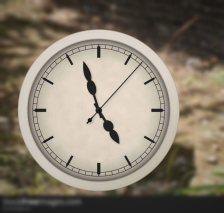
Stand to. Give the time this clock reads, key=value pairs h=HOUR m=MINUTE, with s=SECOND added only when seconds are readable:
h=4 m=57 s=7
